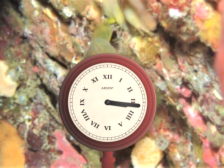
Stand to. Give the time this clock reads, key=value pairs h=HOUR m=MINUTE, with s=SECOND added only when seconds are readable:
h=3 m=16
